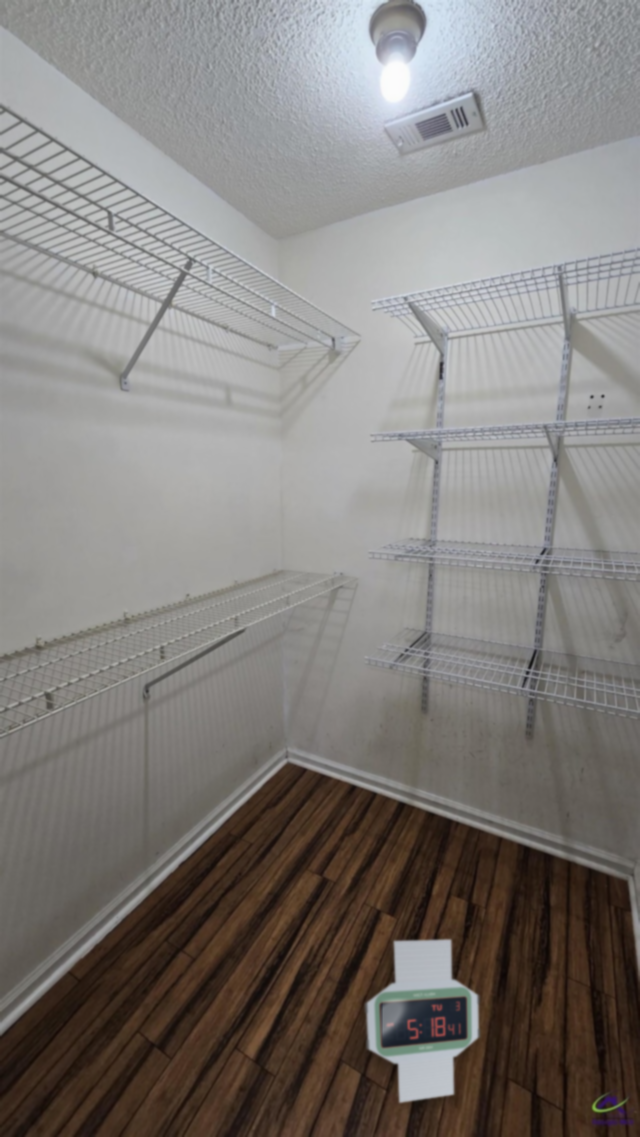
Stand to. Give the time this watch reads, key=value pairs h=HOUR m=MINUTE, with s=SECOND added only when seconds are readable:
h=5 m=18
